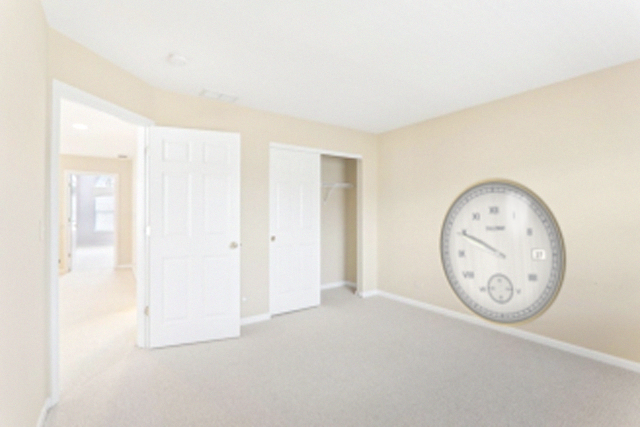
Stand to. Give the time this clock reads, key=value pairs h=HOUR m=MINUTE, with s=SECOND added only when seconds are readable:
h=9 m=49
